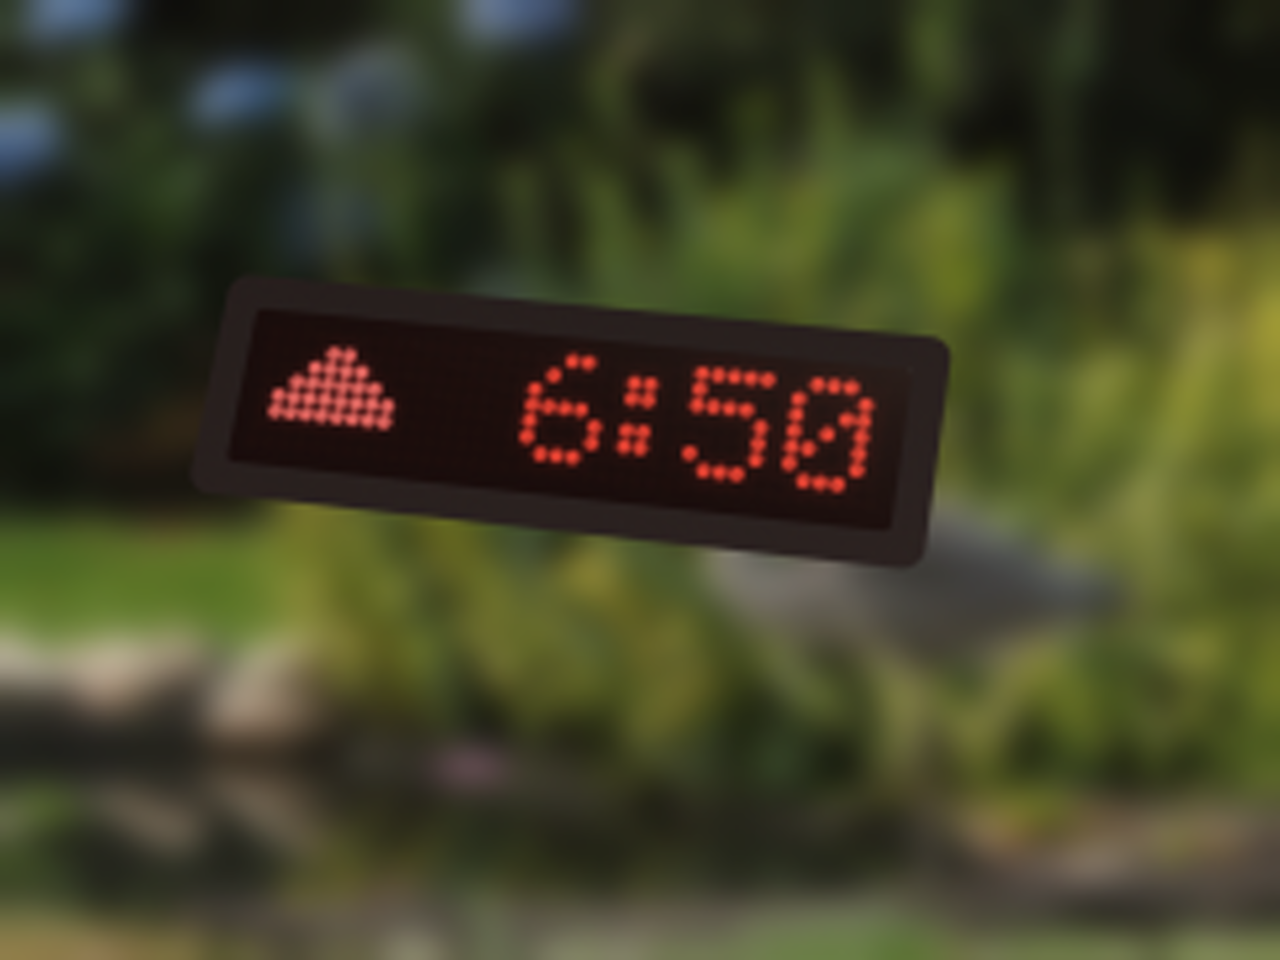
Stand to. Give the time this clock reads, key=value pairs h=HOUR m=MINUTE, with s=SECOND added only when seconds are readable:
h=6 m=50
